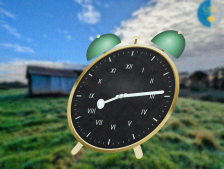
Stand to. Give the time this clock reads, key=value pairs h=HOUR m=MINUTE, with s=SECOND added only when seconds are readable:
h=8 m=14
